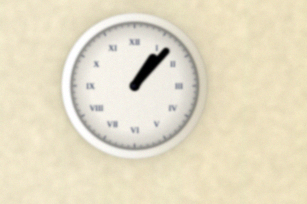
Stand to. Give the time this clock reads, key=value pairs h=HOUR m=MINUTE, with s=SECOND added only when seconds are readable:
h=1 m=7
